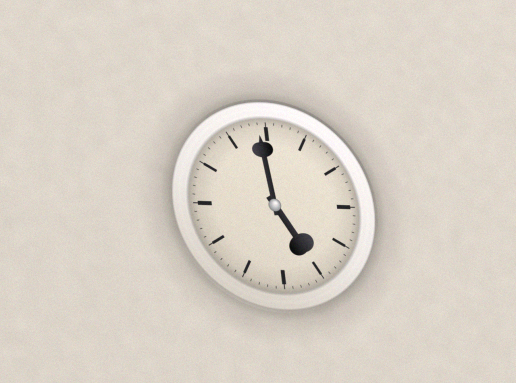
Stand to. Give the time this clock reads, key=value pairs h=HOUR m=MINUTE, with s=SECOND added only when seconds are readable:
h=4 m=59
